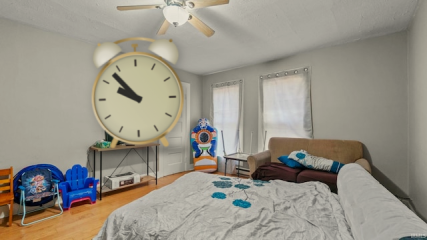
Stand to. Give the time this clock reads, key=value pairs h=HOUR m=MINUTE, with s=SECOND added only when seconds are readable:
h=9 m=53
